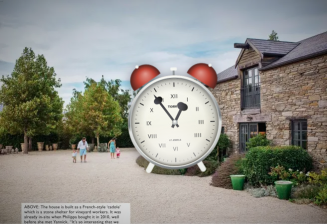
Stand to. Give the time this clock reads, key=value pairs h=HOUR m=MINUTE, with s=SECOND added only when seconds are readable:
h=12 m=54
